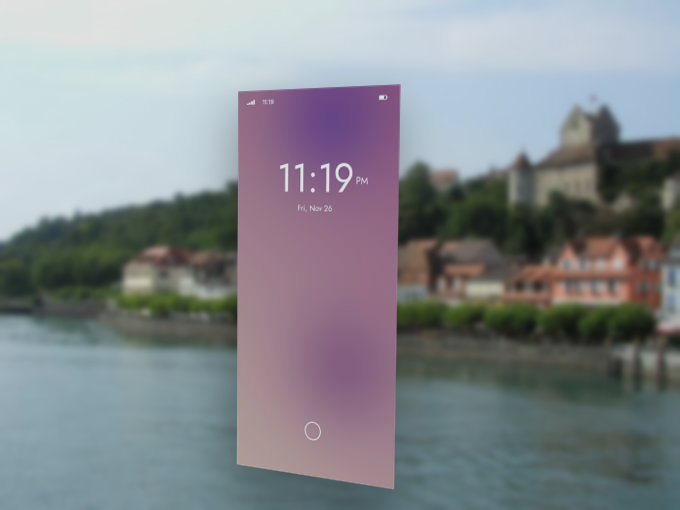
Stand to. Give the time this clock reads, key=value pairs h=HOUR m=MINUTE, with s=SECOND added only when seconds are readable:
h=11 m=19
